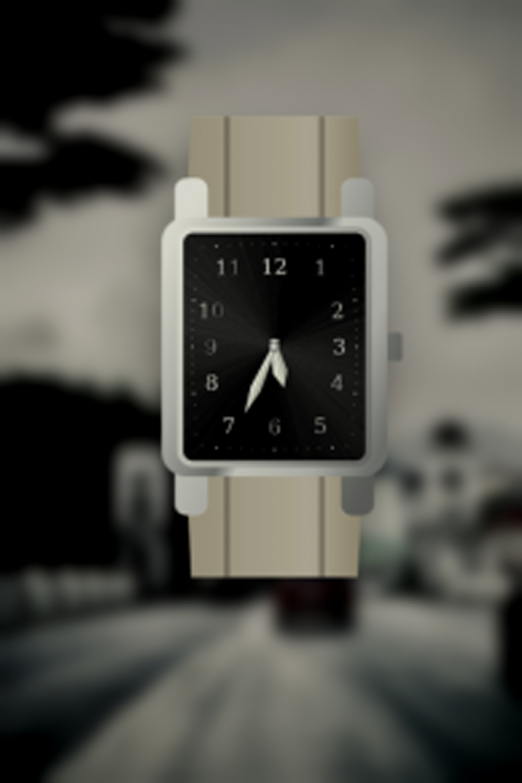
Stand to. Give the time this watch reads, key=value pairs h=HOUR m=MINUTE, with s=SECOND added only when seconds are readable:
h=5 m=34
